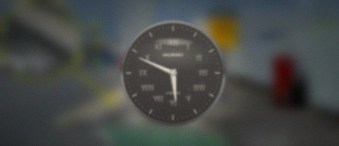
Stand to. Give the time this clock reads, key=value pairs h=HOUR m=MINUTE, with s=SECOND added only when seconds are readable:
h=5 m=49
